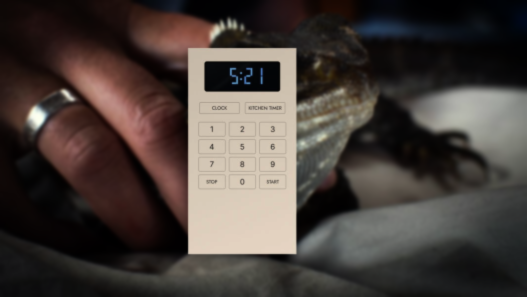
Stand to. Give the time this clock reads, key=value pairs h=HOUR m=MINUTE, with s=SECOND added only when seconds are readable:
h=5 m=21
